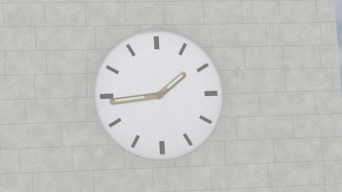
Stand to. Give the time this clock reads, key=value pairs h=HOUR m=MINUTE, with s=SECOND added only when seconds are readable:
h=1 m=44
